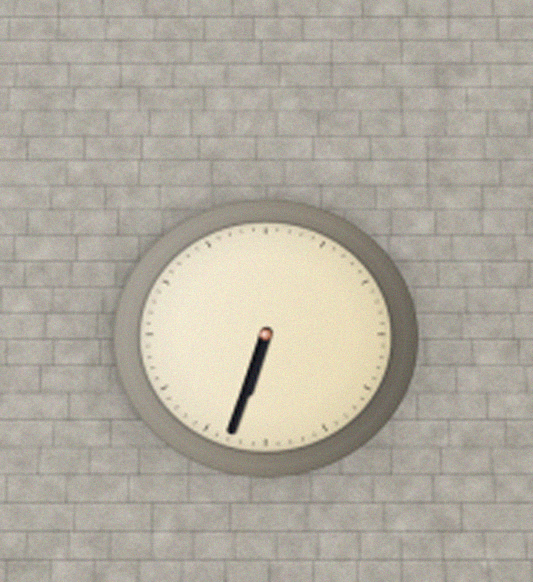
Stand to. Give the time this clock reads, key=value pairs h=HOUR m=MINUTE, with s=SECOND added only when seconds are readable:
h=6 m=33
